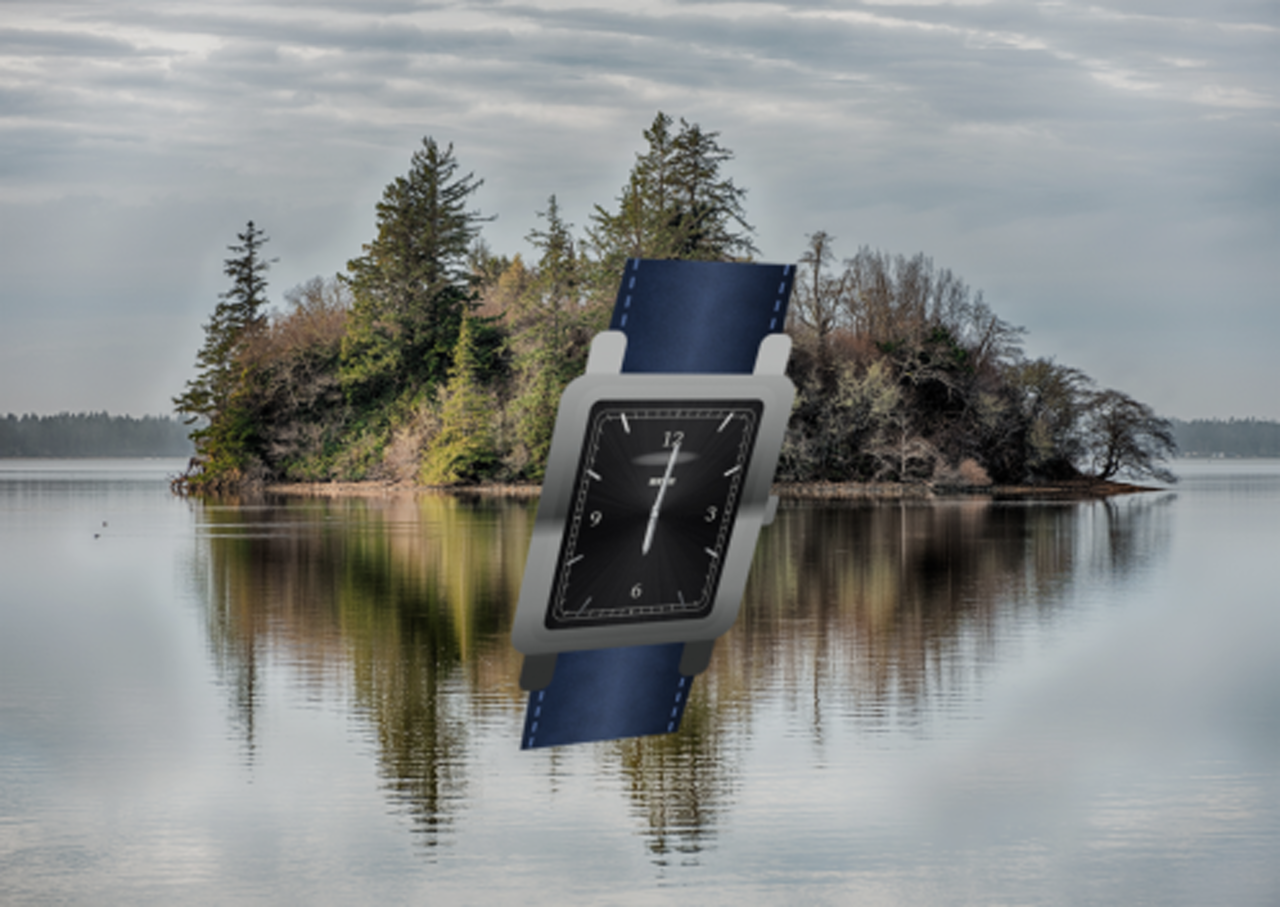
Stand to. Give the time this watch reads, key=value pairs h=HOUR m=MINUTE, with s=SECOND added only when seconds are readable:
h=6 m=1
